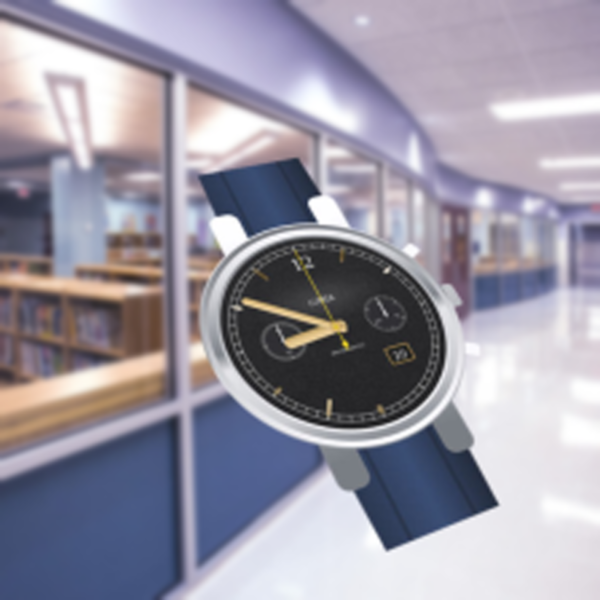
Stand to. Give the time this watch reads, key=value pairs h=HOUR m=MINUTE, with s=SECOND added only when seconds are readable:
h=8 m=51
